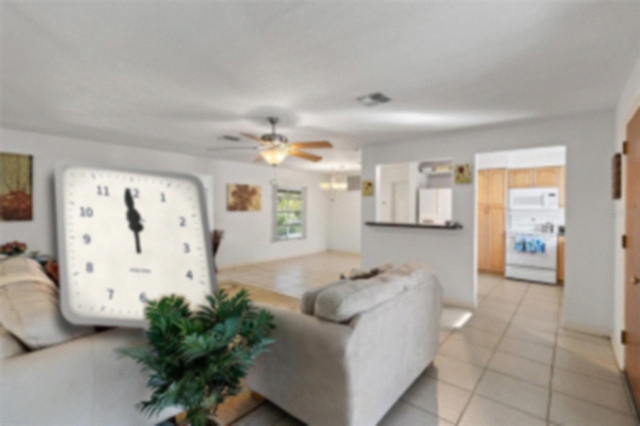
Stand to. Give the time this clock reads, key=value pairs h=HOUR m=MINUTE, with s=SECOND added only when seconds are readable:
h=11 m=59
